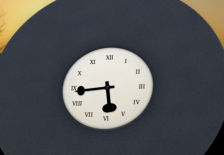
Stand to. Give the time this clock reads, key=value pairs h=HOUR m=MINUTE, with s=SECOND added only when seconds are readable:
h=5 m=44
